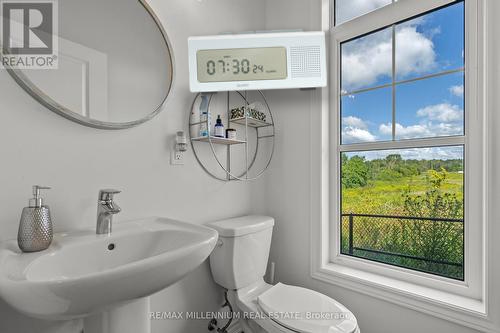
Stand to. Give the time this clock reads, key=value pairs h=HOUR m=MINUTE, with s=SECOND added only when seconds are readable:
h=7 m=30 s=24
